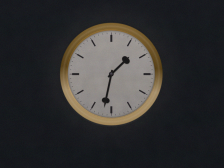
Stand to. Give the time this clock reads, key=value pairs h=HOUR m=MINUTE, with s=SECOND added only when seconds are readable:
h=1 m=32
